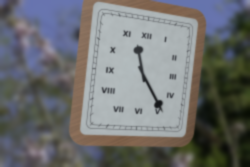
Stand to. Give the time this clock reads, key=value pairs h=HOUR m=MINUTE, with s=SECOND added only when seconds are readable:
h=11 m=24
